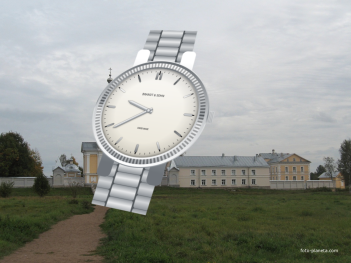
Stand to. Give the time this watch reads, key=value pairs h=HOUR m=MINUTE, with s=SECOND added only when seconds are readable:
h=9 m=39
